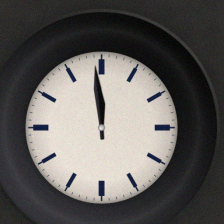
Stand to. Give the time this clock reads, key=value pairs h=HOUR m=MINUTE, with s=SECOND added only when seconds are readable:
h=11 m=59
